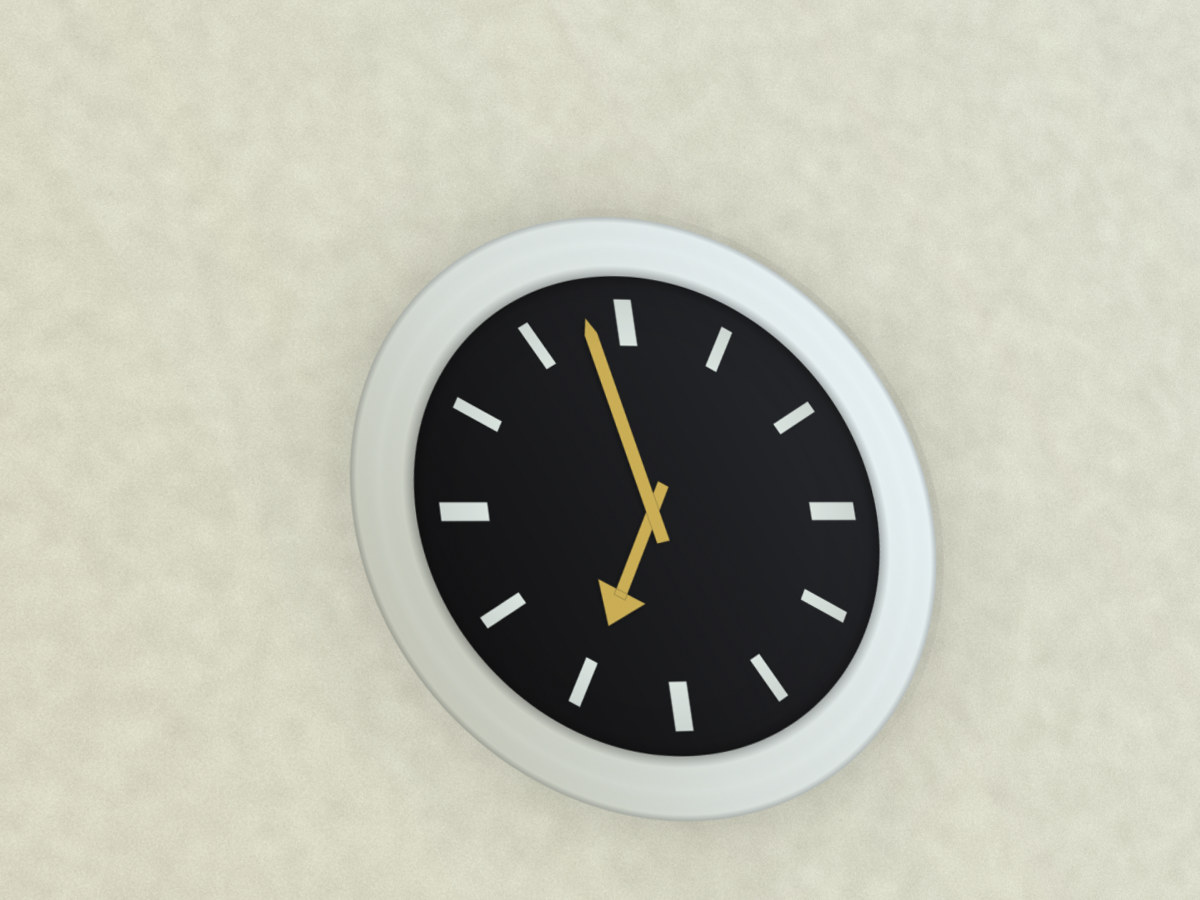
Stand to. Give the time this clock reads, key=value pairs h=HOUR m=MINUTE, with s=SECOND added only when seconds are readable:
h=6 m=58
